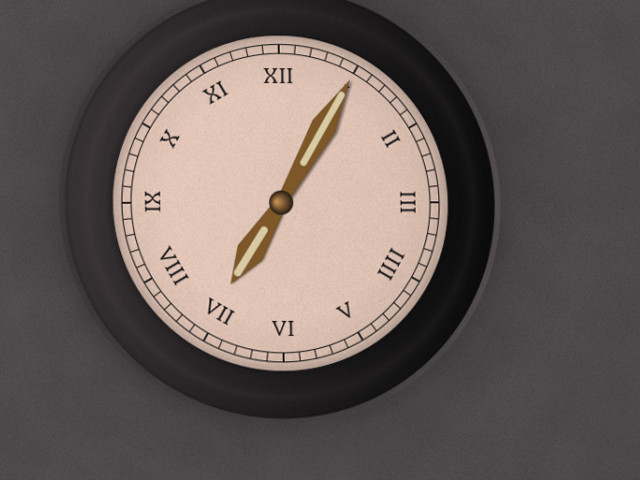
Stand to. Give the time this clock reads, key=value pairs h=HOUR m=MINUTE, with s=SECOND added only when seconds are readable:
h=7 m=5
